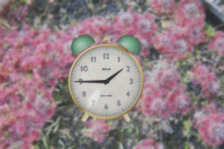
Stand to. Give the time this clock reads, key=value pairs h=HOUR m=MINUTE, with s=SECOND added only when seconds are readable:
h=1 m=45
